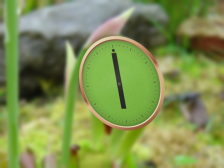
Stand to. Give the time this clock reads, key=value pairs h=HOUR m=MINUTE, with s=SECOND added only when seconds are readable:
h=6 m=0
